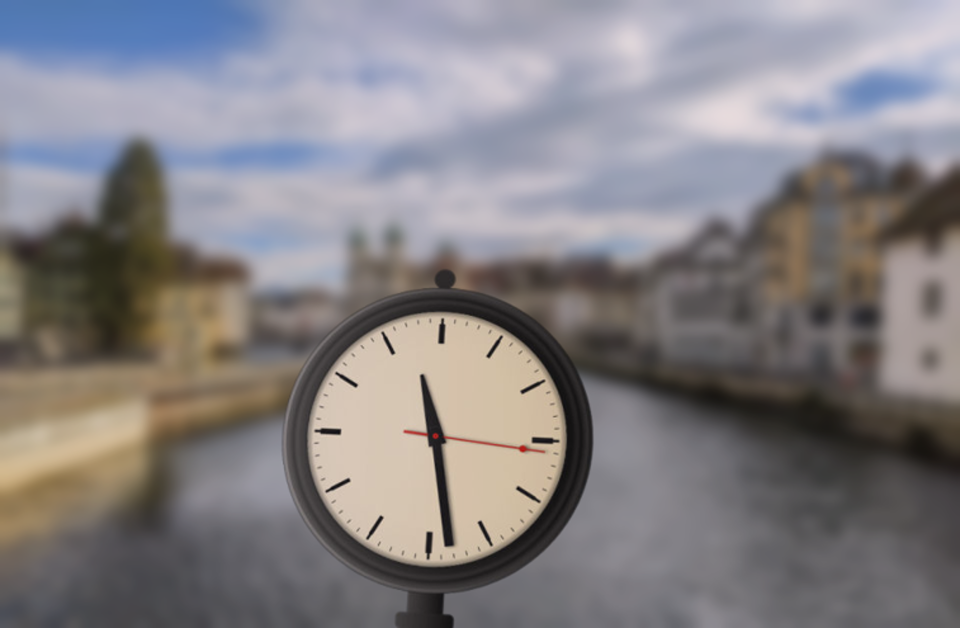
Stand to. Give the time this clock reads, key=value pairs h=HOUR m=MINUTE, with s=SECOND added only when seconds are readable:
h=11 m=28 s=16
